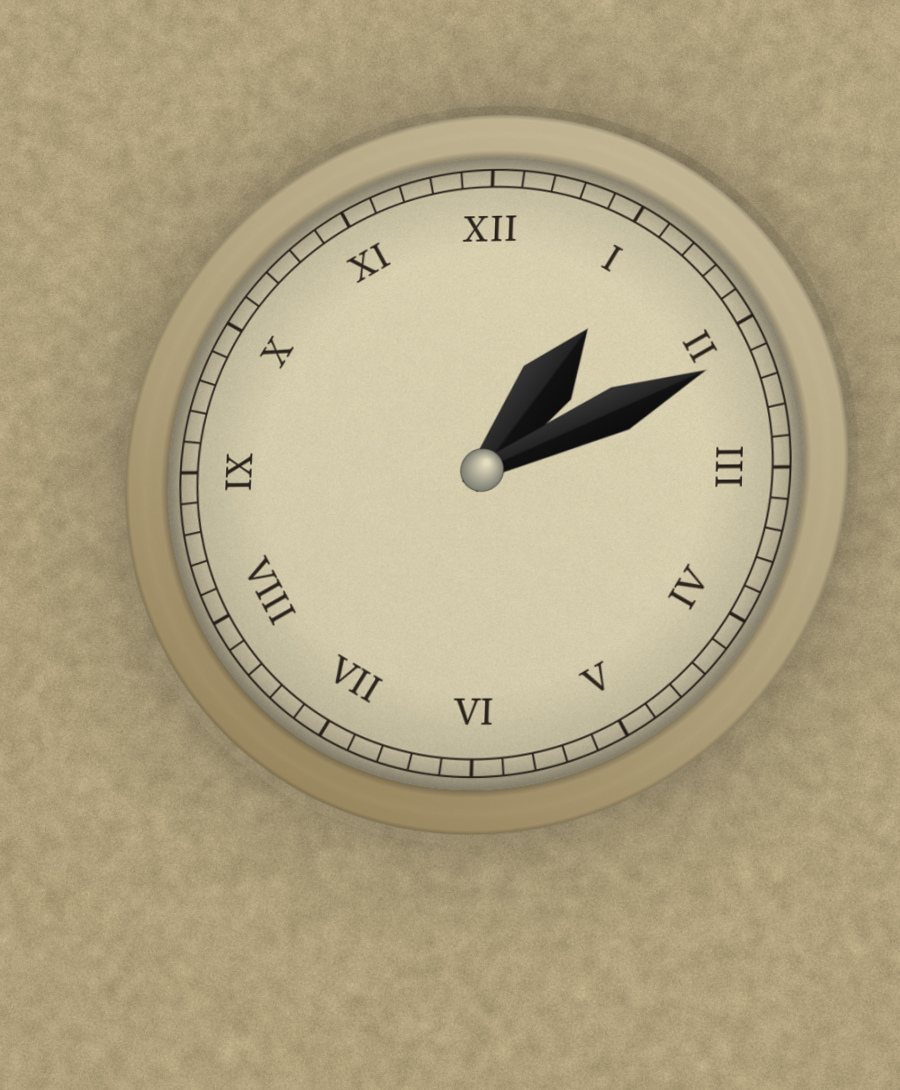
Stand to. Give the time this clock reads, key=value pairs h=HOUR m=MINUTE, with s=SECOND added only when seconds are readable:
h=1 m=11
